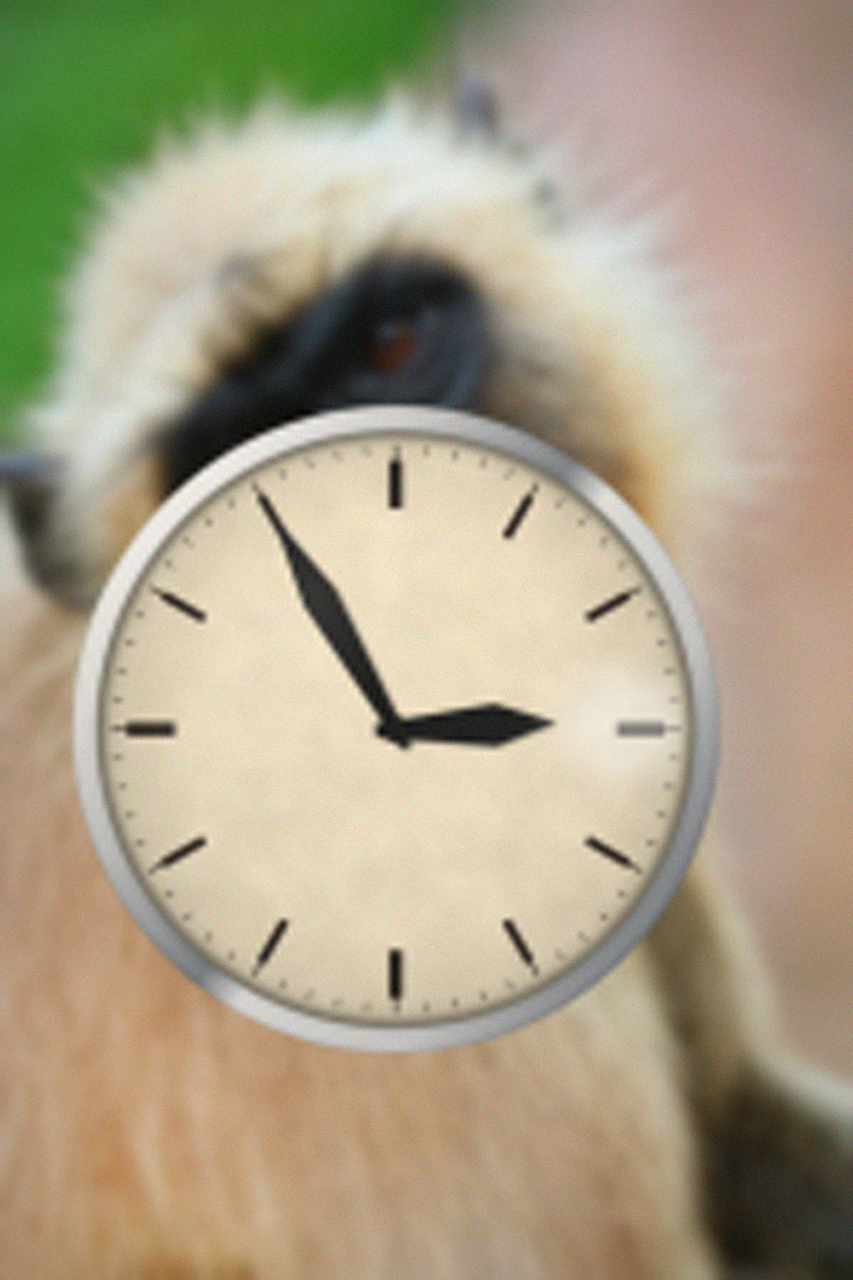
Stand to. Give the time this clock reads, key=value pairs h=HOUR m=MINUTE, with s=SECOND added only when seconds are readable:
h=2 m=55
